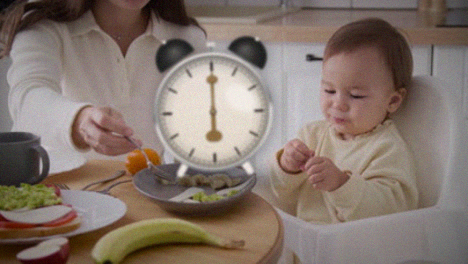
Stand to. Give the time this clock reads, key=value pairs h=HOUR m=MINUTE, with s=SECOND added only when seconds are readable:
h=6 m=0
